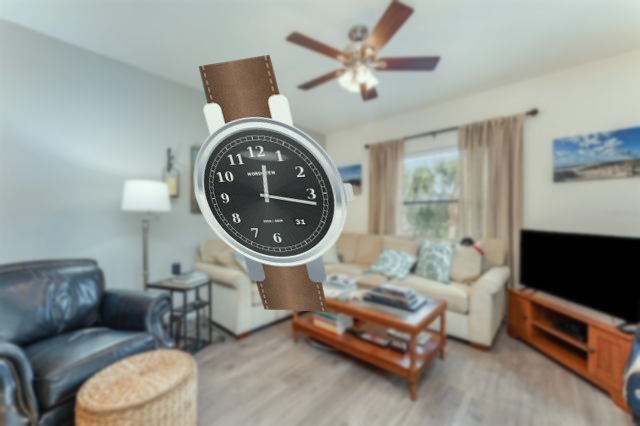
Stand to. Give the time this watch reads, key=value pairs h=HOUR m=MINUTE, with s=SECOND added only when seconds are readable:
h=12 m=17
